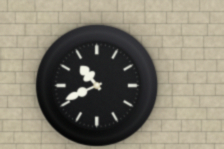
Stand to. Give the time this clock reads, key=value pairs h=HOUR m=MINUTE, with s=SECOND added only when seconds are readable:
h=10 m=41
